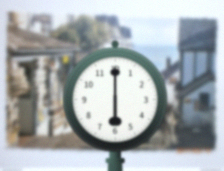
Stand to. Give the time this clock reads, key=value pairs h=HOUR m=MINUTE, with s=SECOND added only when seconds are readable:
h=6 m=0
